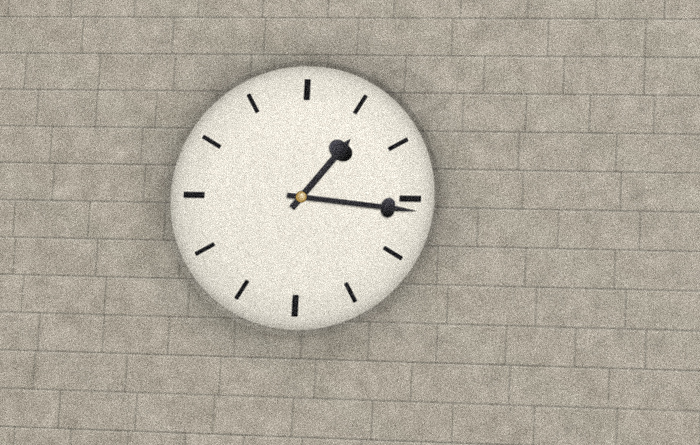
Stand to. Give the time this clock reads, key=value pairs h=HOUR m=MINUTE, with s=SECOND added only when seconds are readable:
h=1 m=16
